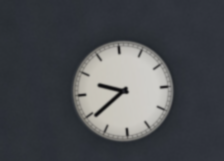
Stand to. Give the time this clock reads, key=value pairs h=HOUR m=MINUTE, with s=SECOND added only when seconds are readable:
h=9 m=39
